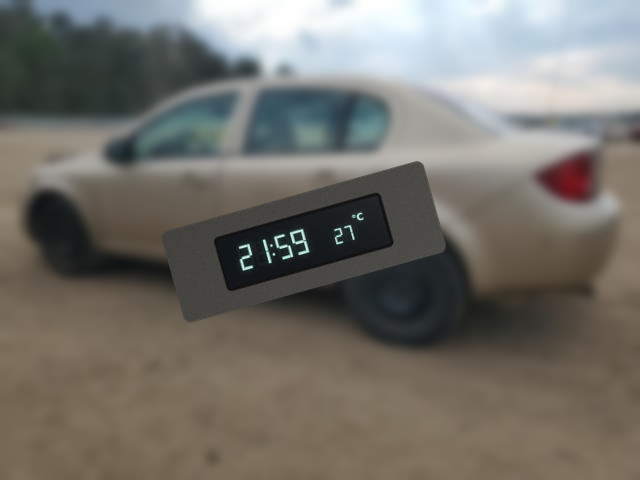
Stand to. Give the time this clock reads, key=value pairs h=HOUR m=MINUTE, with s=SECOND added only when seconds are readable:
h=21 m=59
